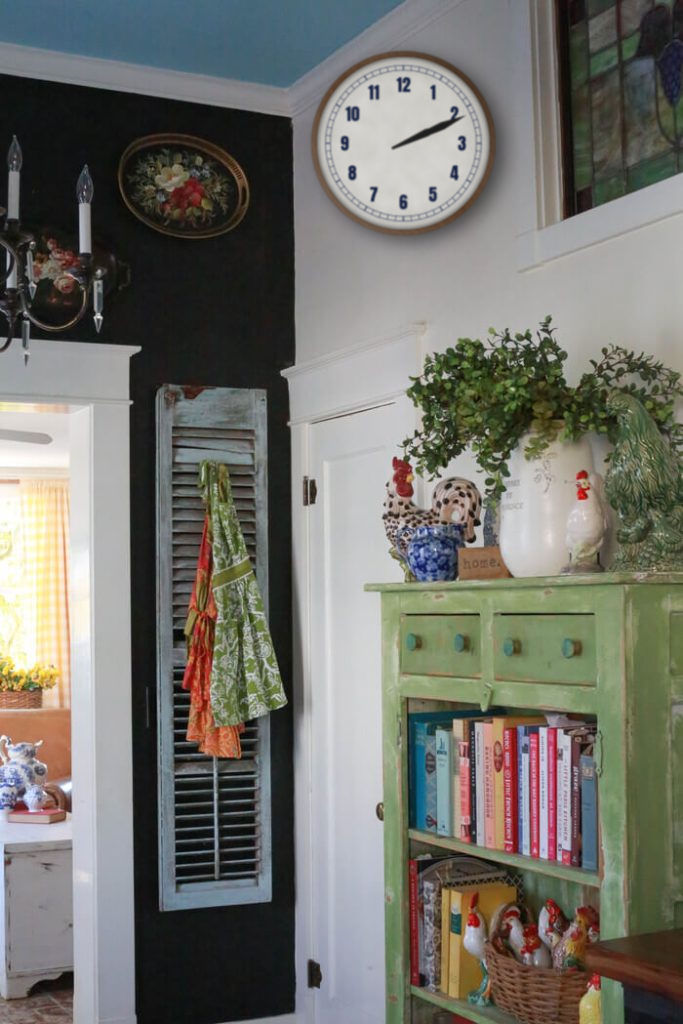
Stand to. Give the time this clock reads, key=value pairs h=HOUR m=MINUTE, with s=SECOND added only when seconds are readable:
h=2 m=11
